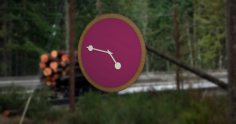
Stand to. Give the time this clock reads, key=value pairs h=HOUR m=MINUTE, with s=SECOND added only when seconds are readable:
h=4 m=47
